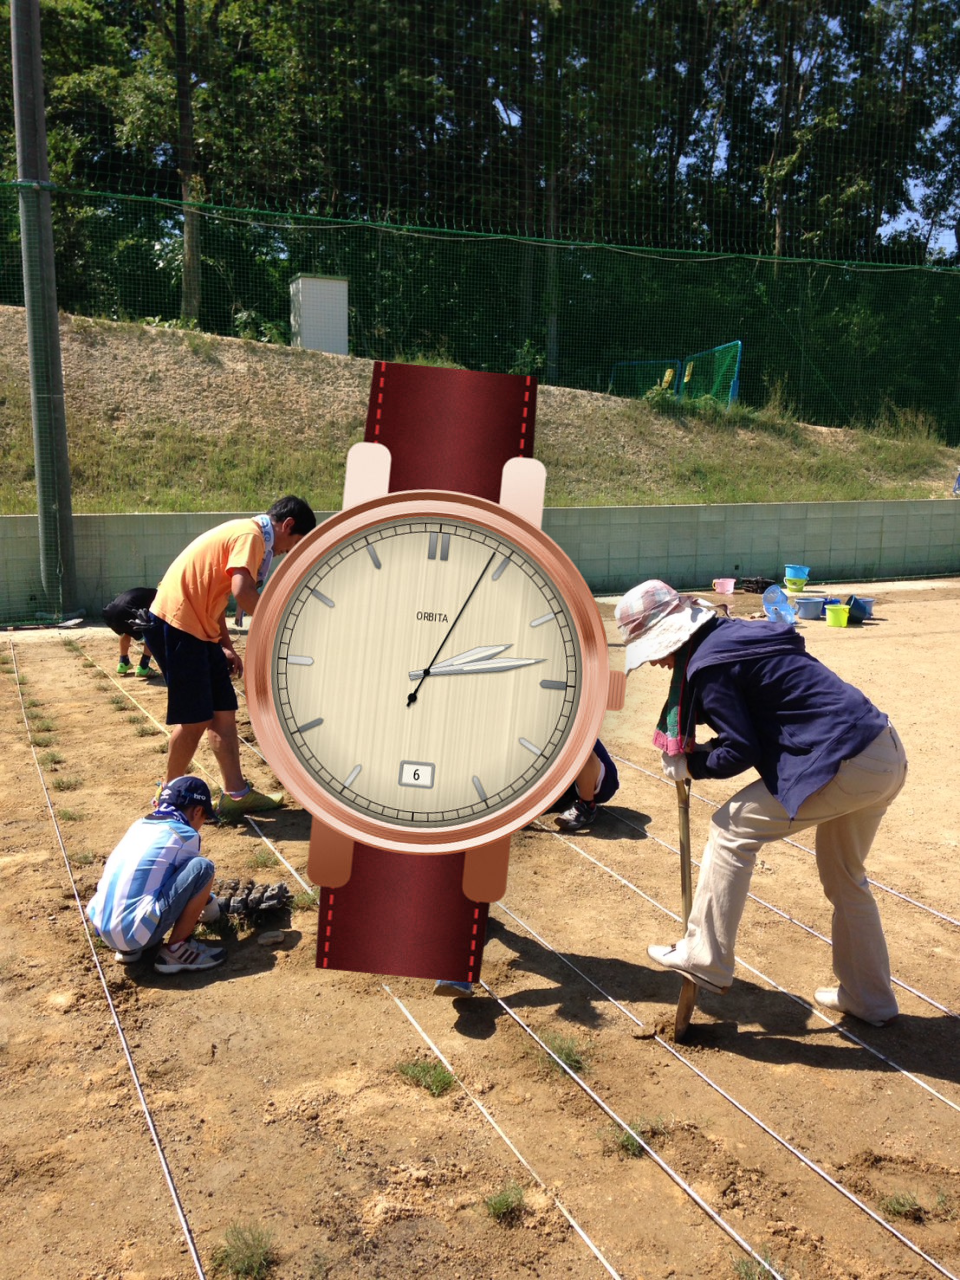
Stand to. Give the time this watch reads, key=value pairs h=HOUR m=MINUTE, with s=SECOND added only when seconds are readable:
h=2 m=13 s=4
